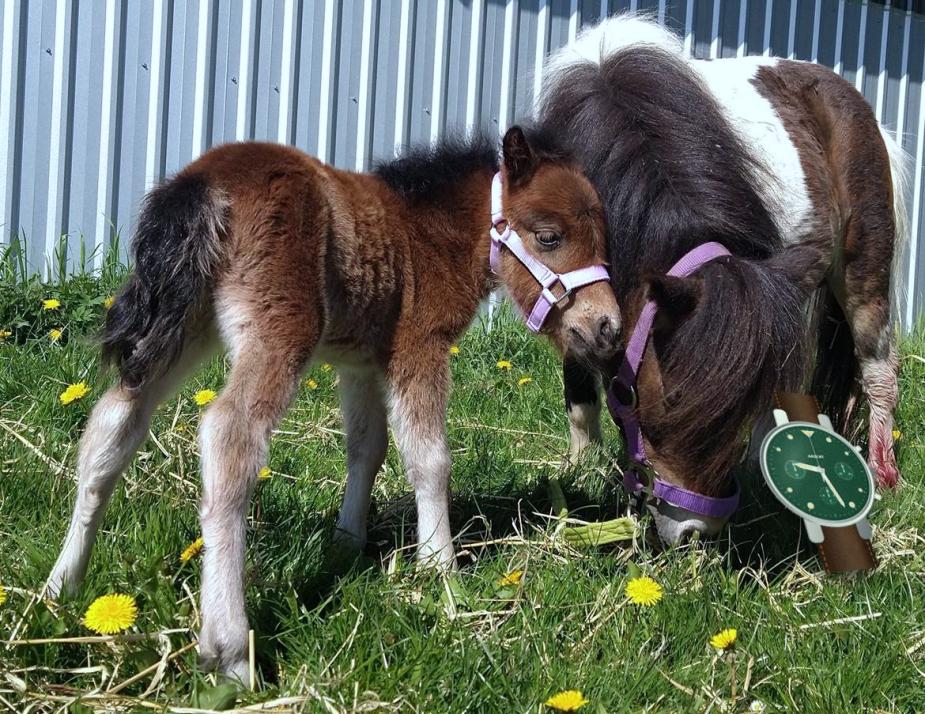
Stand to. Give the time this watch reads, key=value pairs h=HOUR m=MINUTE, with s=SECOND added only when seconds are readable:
h=9 m=27
